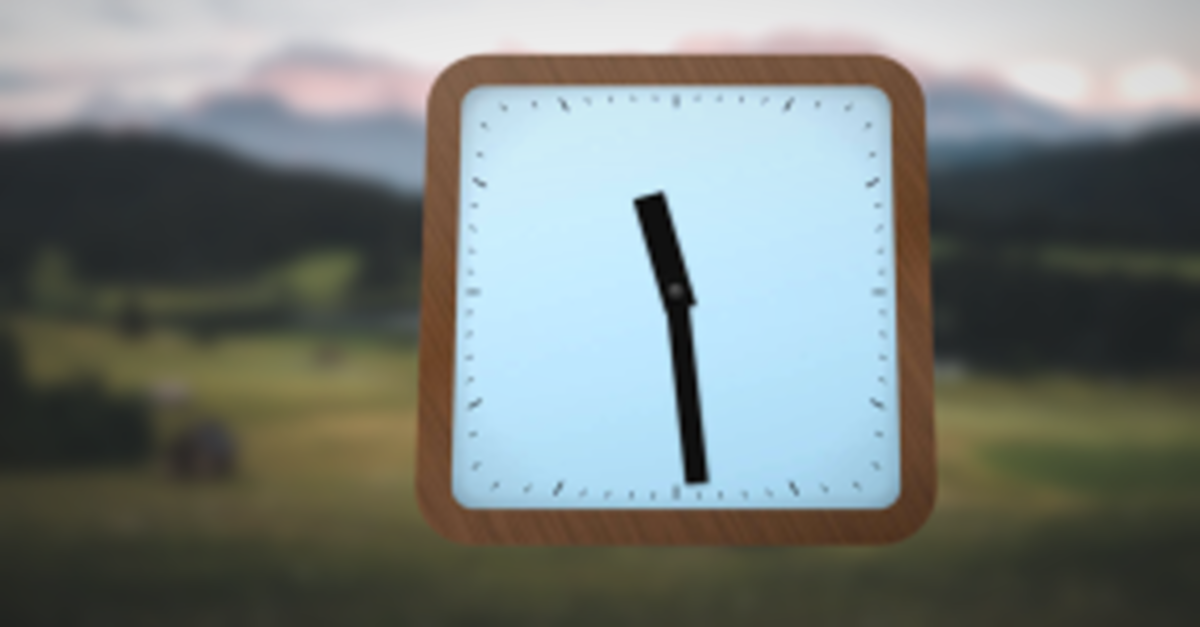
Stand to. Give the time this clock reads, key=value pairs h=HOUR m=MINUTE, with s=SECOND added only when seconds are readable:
h=11 m=29
